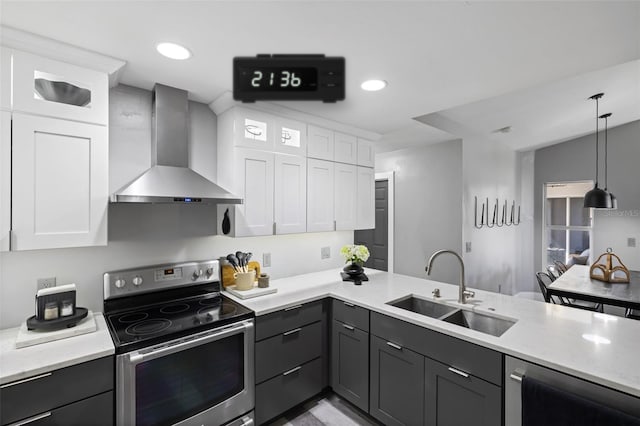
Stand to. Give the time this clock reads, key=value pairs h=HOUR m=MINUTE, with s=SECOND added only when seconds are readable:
h=21 m=36
